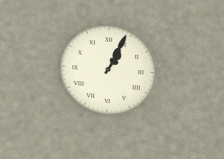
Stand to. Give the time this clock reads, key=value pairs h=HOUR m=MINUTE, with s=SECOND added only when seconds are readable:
h=1 m=4
